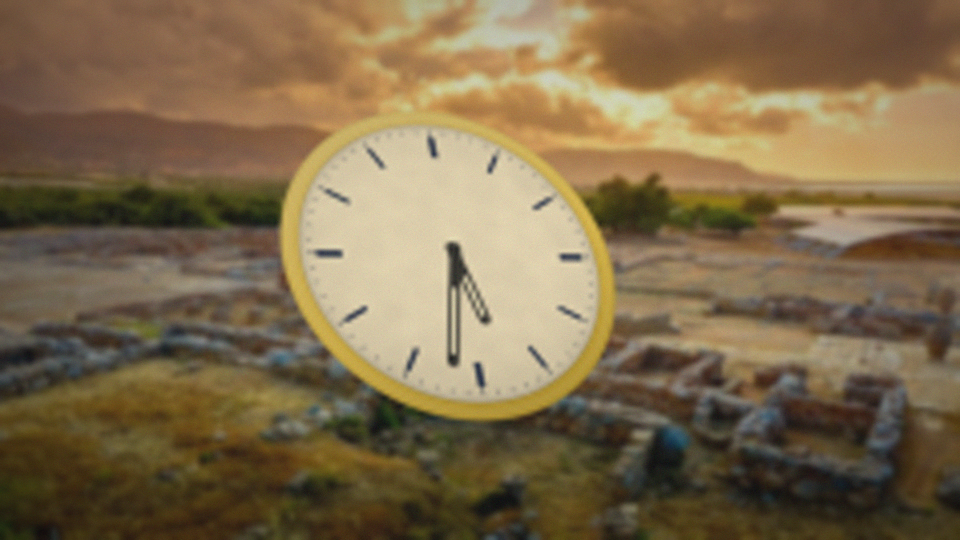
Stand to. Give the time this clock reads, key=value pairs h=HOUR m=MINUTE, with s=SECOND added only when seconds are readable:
h=5 m=32
